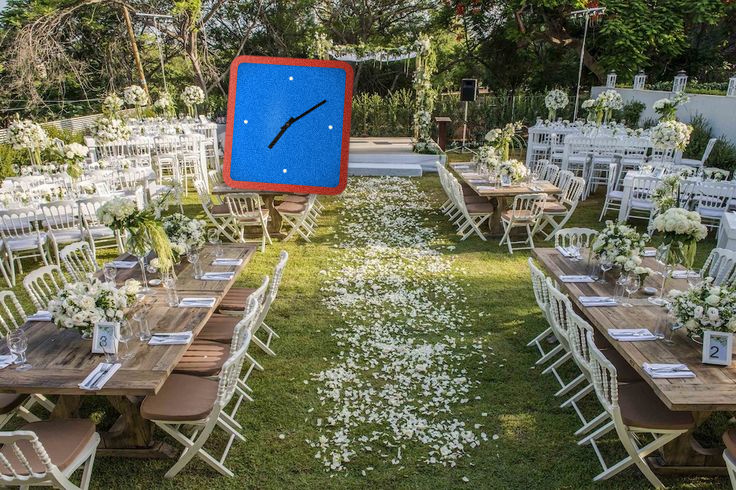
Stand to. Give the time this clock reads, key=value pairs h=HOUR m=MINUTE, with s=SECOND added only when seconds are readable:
h=7 m=9
